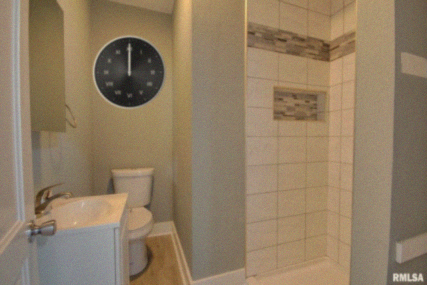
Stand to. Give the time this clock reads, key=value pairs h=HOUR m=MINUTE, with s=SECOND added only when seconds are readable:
h=12 m=0
